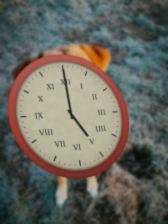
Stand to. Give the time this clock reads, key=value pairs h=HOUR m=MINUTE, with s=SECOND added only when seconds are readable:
h=5 m=0
